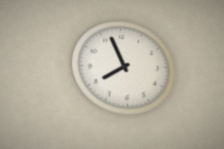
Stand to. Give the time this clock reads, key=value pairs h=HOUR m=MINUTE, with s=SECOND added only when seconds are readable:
h=7 m=57
